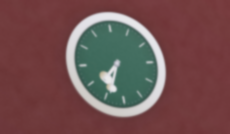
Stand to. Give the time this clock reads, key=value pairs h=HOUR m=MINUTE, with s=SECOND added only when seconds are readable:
h=7 m=34
